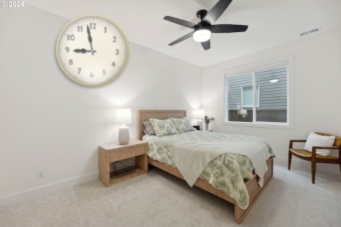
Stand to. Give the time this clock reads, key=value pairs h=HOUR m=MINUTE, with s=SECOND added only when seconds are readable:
h=8 m=58
